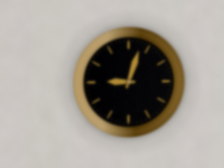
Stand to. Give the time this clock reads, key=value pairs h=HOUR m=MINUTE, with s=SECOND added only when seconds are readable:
h=9 m=3
